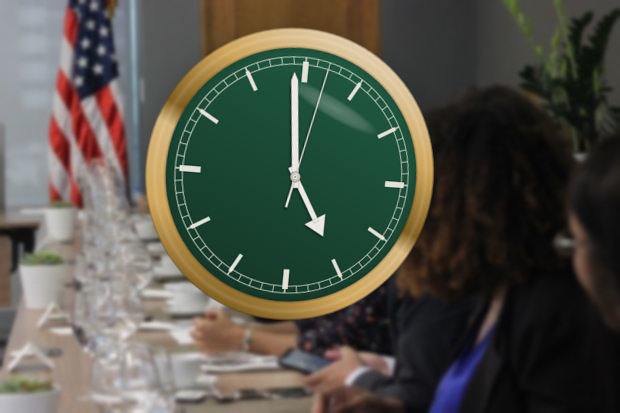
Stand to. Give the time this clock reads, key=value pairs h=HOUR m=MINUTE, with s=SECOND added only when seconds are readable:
h=4 m=59 s=2
